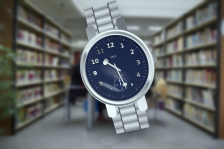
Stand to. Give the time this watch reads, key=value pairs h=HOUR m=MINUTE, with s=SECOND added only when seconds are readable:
h=10 m=28
